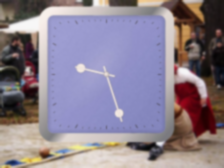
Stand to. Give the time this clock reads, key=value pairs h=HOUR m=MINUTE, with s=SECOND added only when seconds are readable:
h=9 m=27
